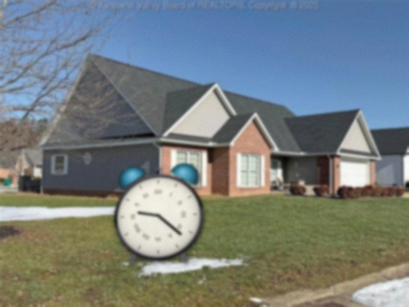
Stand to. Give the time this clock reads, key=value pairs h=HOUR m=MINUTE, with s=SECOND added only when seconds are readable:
h=9 m=22
